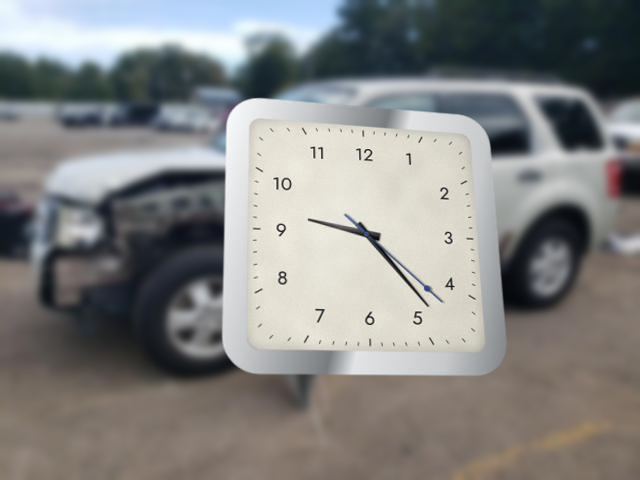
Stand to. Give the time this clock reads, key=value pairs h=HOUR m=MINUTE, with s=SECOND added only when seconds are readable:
h=9 m=23 s=22
